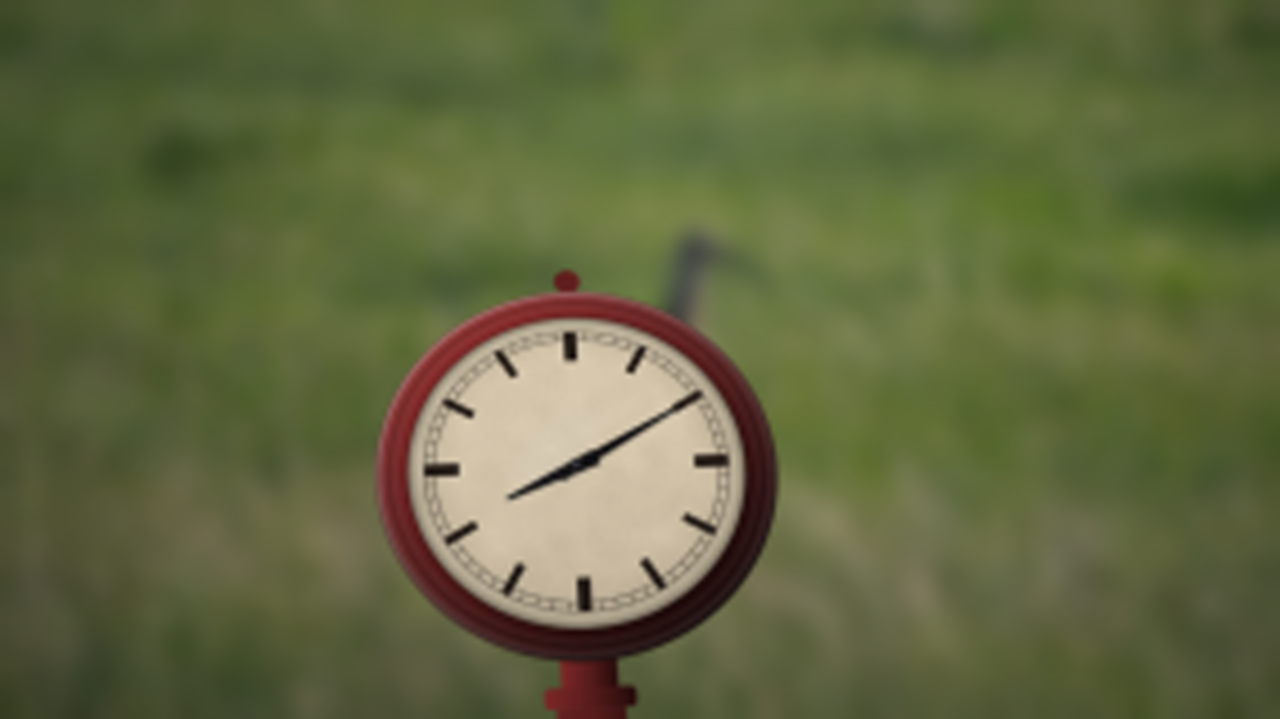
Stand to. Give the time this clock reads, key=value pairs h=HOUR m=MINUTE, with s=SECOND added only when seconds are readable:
h=8 m=10
